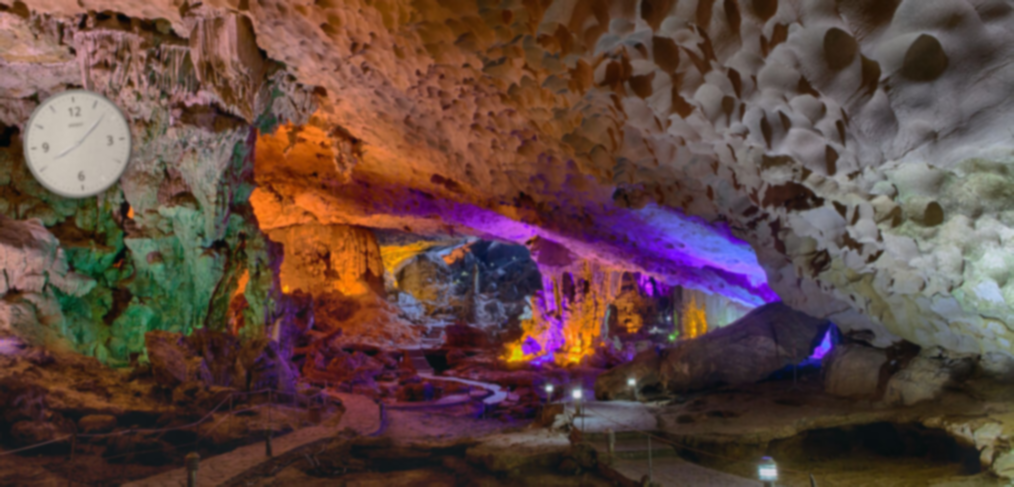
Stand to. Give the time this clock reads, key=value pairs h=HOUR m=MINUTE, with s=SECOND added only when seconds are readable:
h=8 m=8
